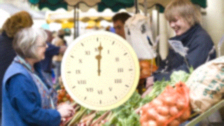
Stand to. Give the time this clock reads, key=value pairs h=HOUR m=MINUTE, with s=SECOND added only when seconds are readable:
h=12 m=1
